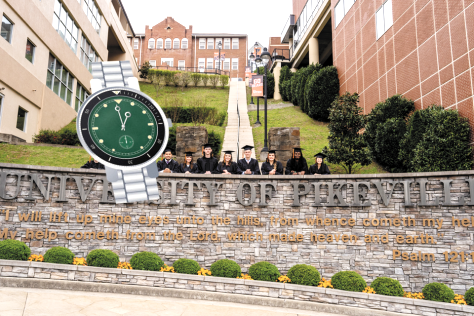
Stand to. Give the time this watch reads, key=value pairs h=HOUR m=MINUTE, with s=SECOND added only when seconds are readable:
h=12 m=59
